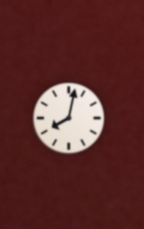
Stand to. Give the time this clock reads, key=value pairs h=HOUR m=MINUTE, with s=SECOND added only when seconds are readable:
h=8 m=2
